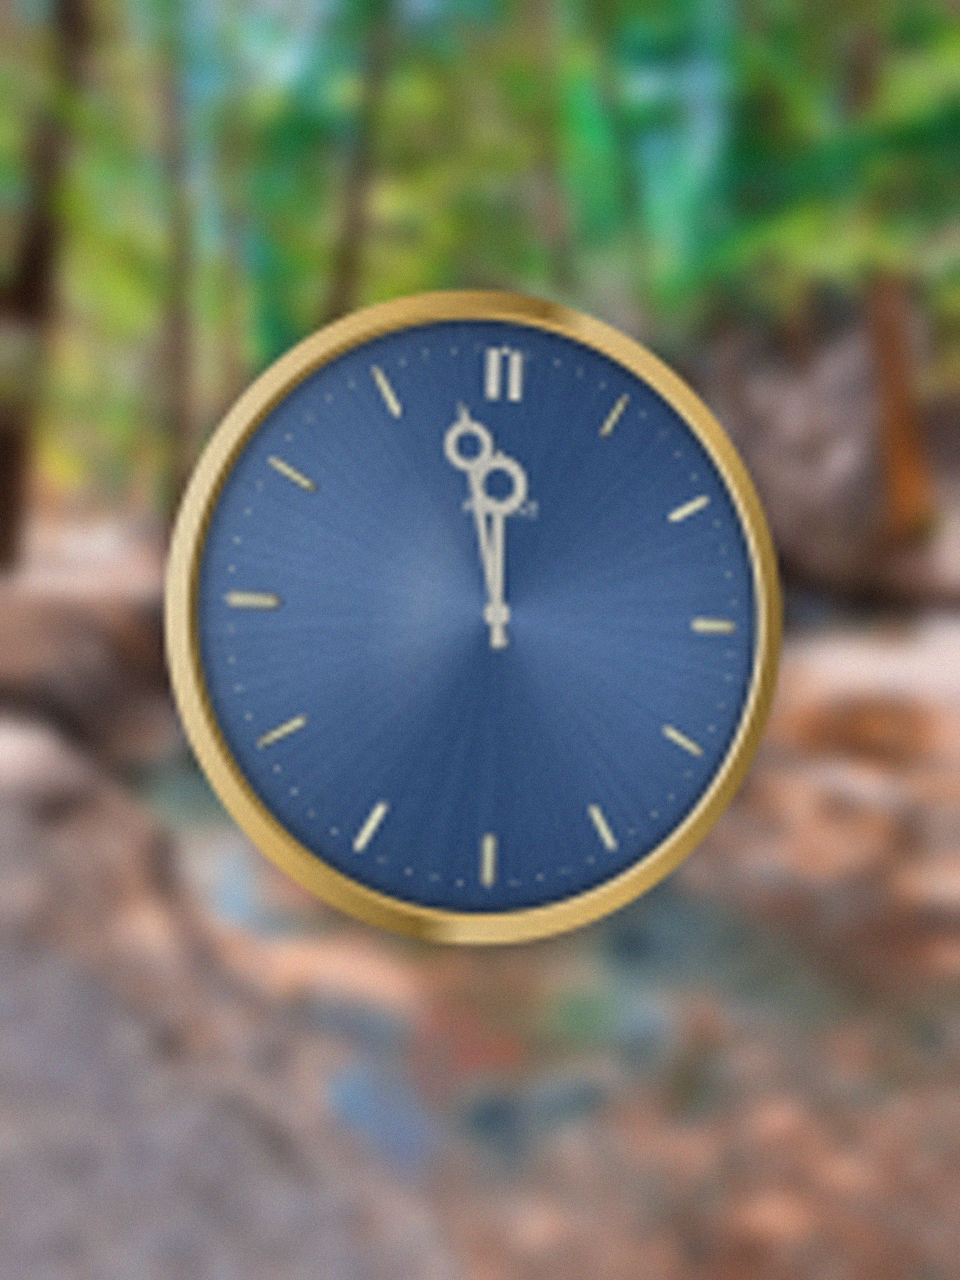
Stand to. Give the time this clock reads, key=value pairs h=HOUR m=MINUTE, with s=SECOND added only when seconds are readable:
h=11 m=58
